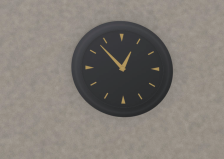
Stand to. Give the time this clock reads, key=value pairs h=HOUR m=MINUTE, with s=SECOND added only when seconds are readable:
h=12 m=53
